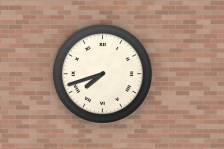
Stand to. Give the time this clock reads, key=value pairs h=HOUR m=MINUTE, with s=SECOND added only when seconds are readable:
h=7 m=42
